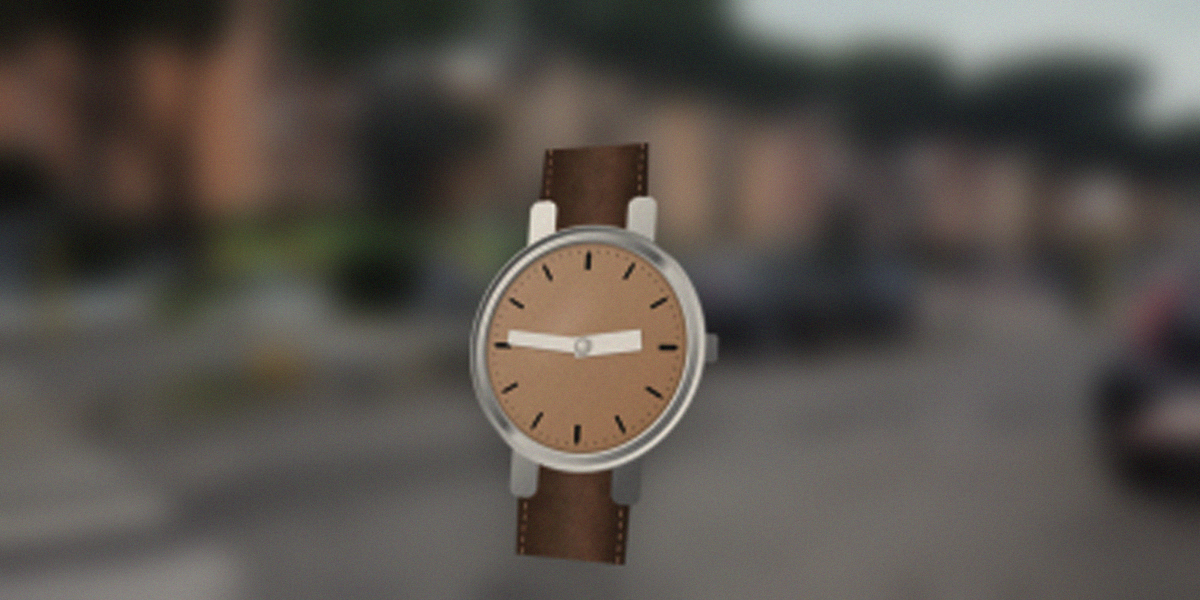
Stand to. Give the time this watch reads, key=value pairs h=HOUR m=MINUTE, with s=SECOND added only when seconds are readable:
h=2 m=46
